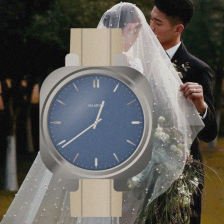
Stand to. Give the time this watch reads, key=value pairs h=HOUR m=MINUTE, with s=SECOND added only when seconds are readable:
h=12 m=39
